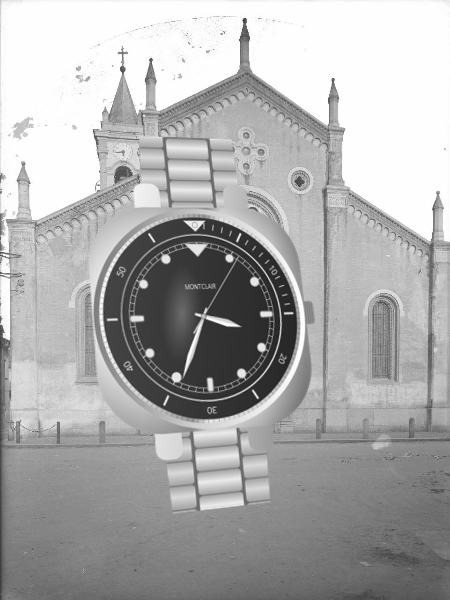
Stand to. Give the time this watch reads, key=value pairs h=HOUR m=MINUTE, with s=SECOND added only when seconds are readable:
h=3 m=34 s=6
